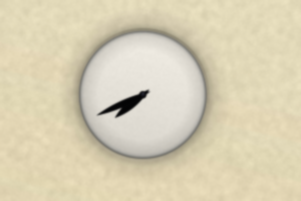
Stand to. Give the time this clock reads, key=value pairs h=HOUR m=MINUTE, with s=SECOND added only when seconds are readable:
h=7 m=41
